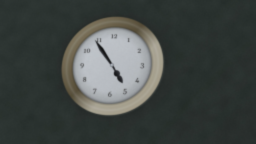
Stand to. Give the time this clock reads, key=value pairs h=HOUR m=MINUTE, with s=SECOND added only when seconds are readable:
h=4 m=54
